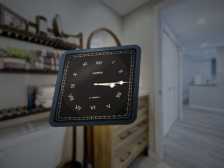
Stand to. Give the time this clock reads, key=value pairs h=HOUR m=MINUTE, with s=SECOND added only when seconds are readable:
h=3 m=15
